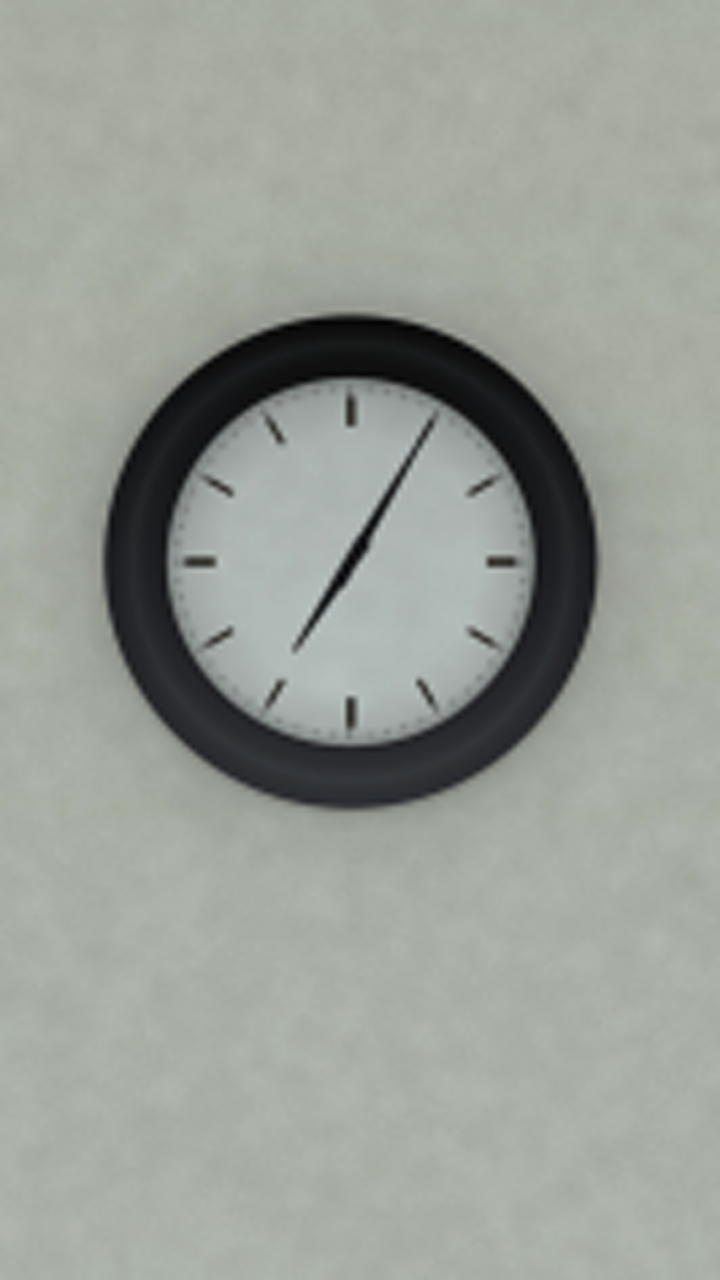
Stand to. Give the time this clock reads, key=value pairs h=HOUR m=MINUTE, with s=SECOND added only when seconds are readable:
h=7 m=5
